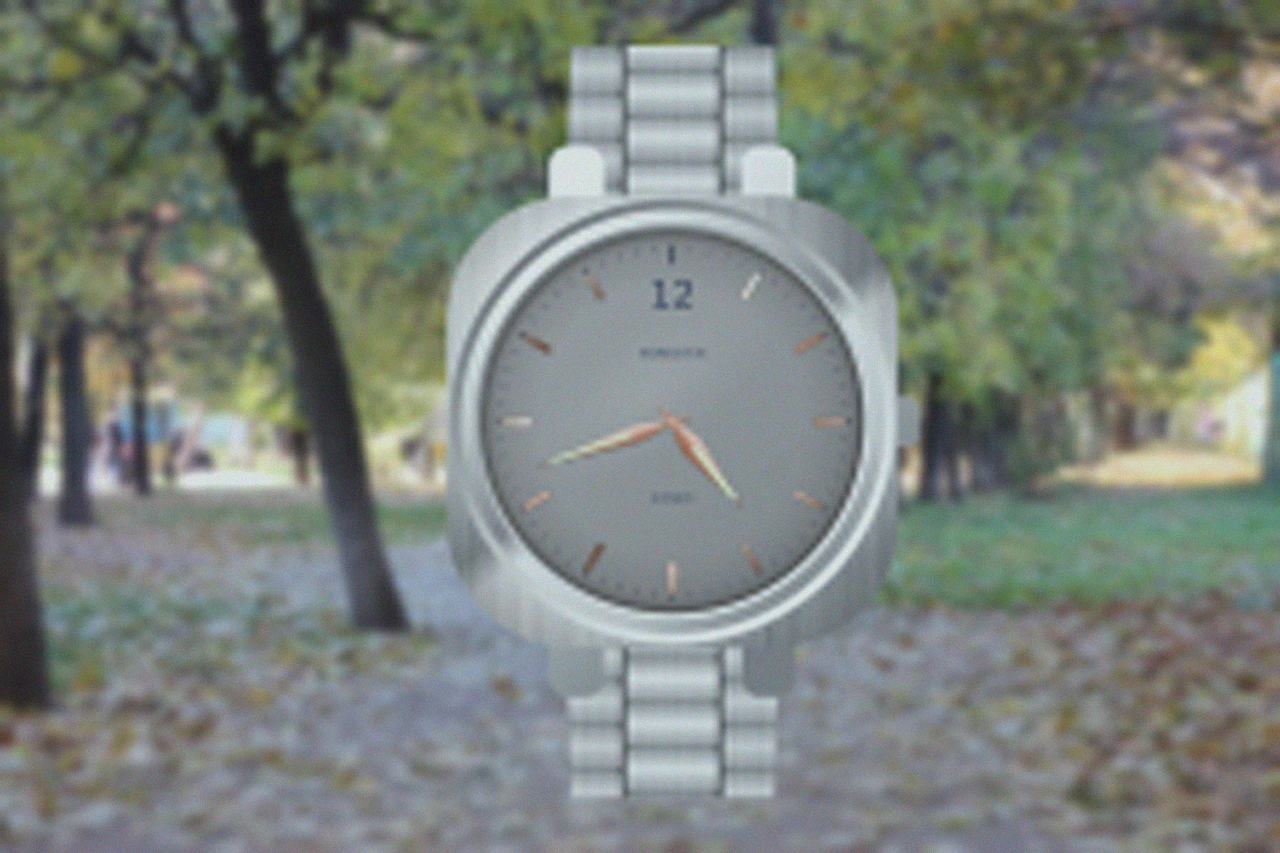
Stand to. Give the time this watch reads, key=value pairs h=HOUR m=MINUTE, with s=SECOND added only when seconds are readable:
h=4 m=42
